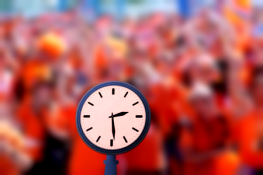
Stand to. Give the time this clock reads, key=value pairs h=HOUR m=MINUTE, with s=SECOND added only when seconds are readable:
h=2 m=29
